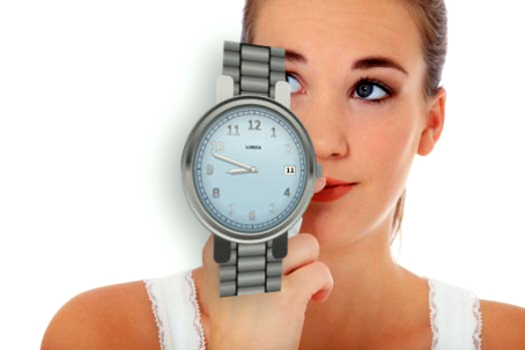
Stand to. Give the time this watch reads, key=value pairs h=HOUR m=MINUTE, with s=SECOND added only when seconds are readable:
h=8 m=48
